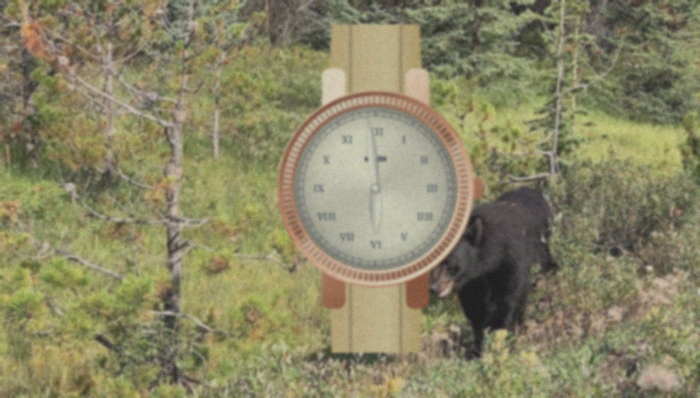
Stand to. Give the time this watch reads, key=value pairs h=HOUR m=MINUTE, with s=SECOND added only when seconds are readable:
h=5 m=59
